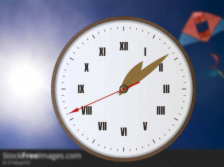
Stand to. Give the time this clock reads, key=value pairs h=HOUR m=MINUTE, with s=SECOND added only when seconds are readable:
h=1 m=8 s=41
